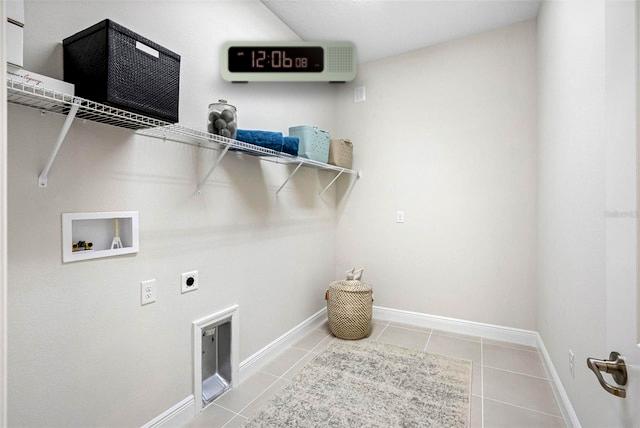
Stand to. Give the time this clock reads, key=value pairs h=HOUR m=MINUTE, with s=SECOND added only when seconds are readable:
h=12 m=6
